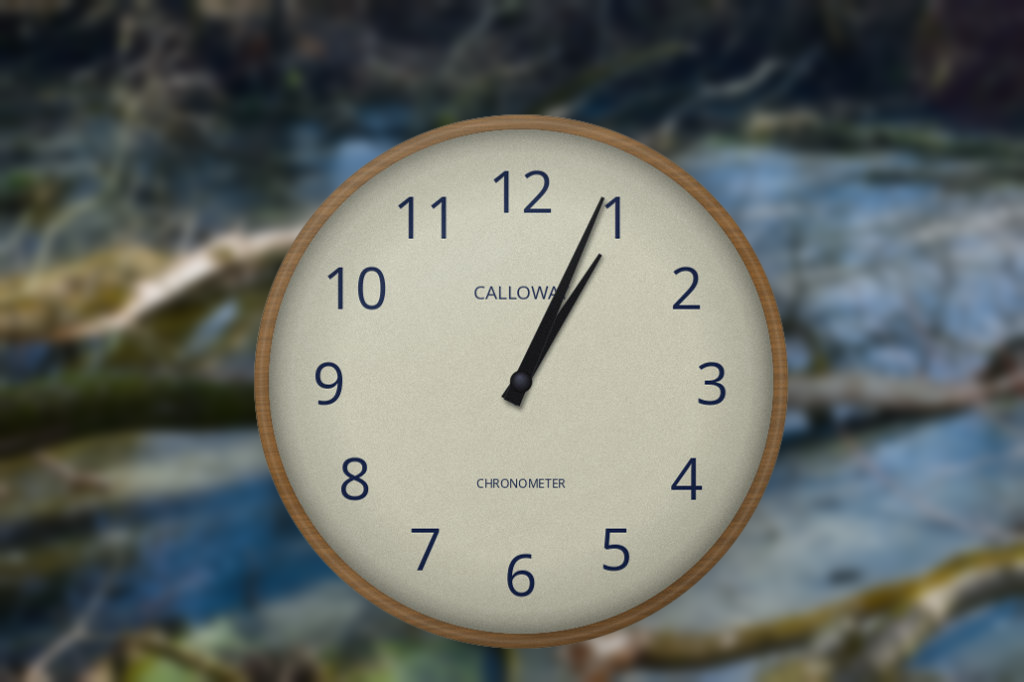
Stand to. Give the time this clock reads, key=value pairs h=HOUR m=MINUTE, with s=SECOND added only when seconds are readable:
h=1 m=4
